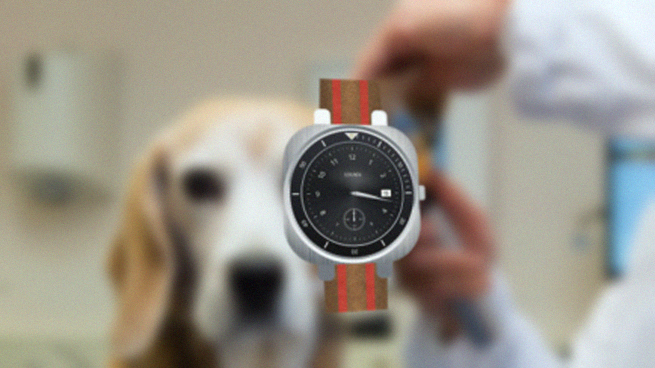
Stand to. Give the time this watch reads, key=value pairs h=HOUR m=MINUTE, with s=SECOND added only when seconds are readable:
h=3 m=17
